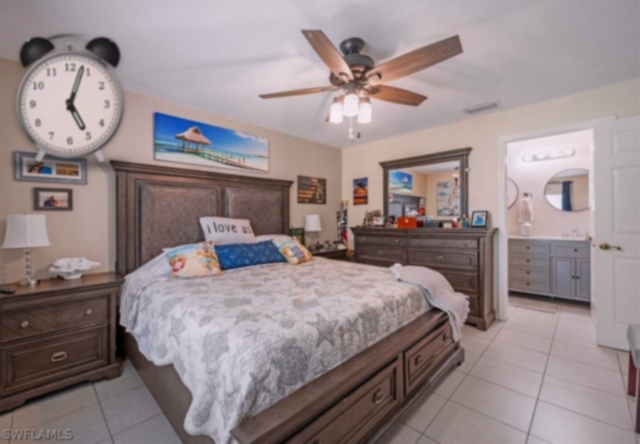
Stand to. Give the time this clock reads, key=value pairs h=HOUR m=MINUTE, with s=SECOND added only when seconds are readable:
h=5 m=3
